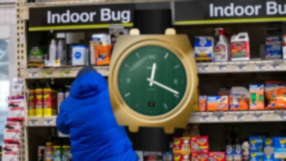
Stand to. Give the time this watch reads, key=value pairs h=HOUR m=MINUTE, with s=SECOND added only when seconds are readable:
h=12 m=19
